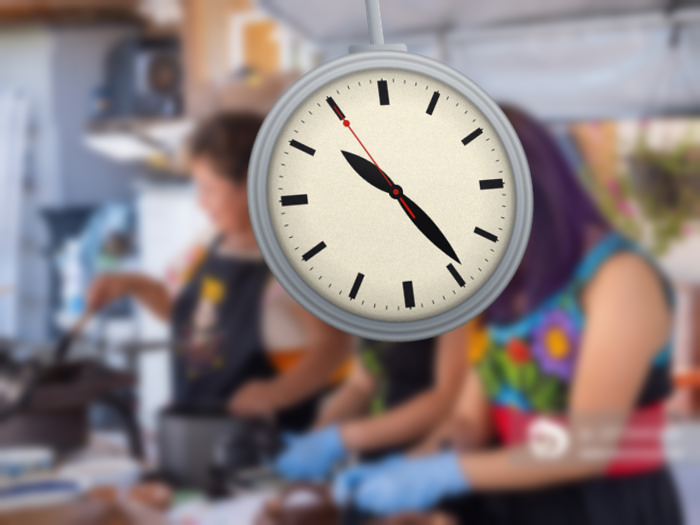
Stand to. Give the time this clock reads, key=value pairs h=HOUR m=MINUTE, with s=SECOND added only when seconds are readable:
h=10 m=23 s=55
